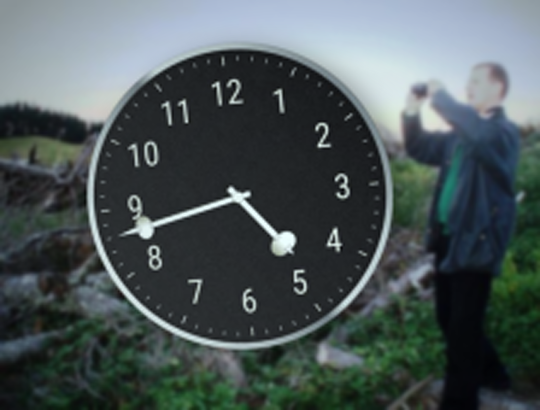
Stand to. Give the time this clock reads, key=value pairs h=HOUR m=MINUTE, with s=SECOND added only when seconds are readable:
h=4 m=43
